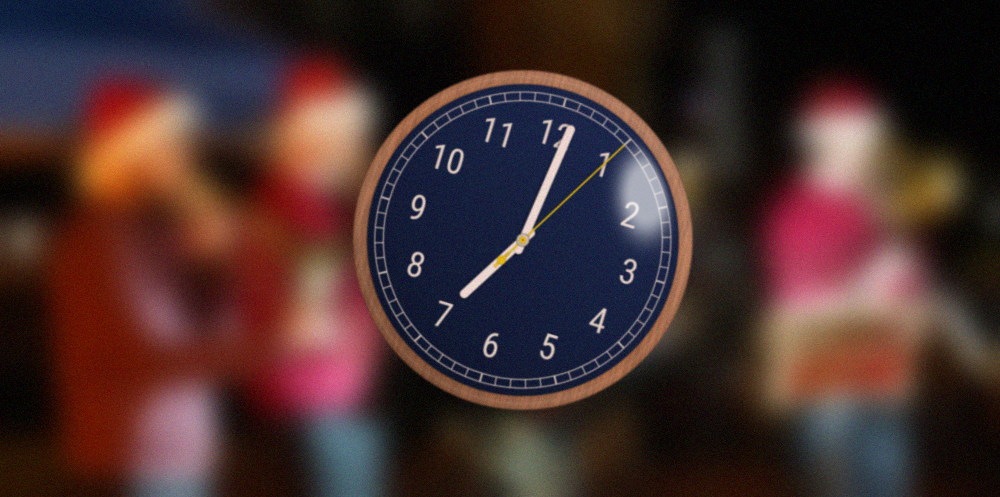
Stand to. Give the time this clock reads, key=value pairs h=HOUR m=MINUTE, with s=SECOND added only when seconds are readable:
h=7 m=1 s=5
